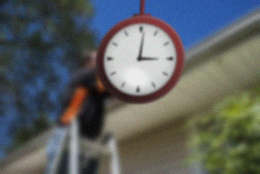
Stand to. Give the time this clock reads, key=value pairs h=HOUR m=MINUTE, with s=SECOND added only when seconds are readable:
h=3 m=1
